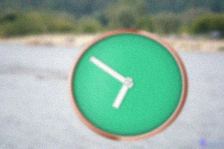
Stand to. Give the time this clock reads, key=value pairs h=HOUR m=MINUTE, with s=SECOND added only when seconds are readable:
h=6 m=51
